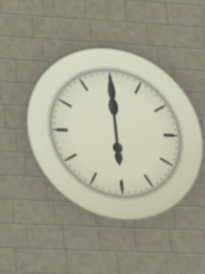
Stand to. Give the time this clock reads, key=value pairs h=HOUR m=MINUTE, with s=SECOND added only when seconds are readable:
h=6 m=0
